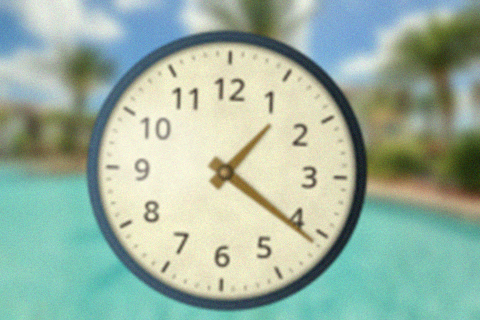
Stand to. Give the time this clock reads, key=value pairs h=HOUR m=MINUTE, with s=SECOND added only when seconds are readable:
h=1 m=21
